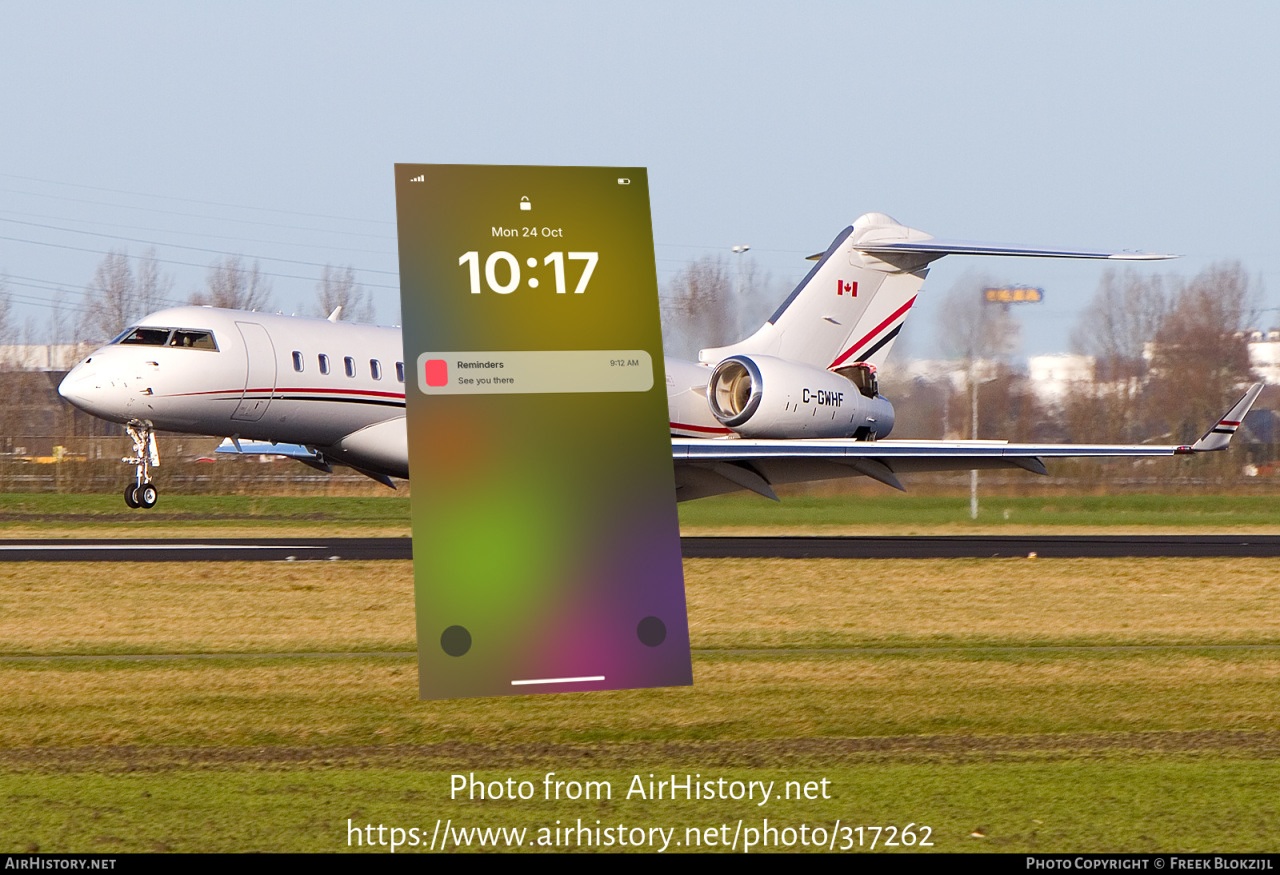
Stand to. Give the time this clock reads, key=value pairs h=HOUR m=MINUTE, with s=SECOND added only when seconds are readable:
h=10 m=17
